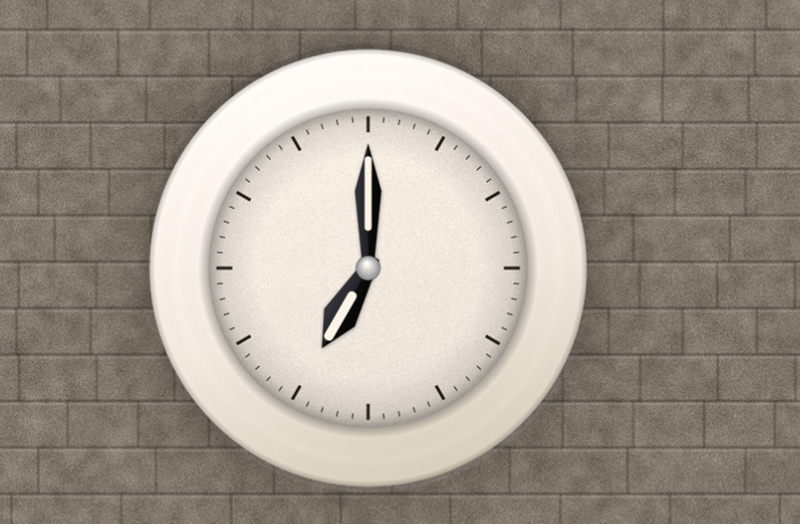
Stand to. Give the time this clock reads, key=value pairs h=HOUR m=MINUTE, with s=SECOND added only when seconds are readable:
h=7 m=0
